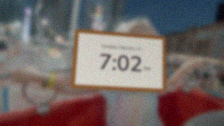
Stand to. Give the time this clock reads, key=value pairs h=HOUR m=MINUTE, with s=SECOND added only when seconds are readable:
h=7 m=2
